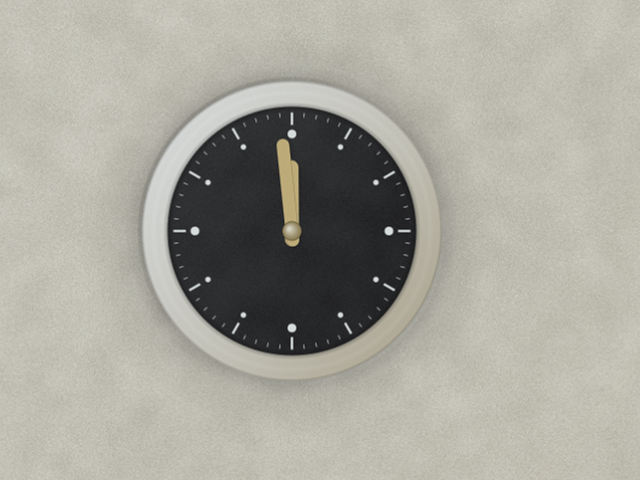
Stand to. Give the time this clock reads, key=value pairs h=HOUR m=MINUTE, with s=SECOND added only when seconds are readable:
h=11 m=59
